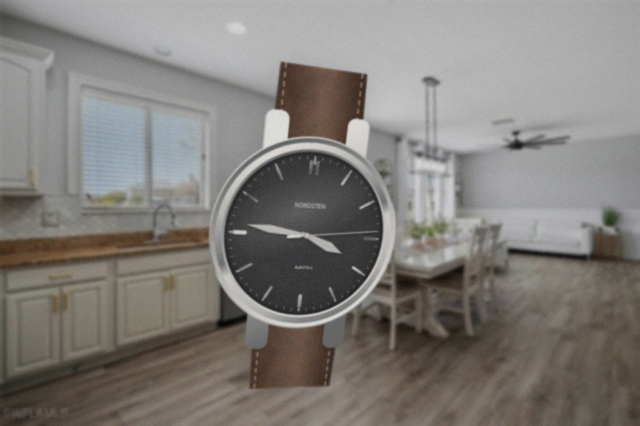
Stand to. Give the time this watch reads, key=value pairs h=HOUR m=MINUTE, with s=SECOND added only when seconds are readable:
h=3 m=46 s=14
